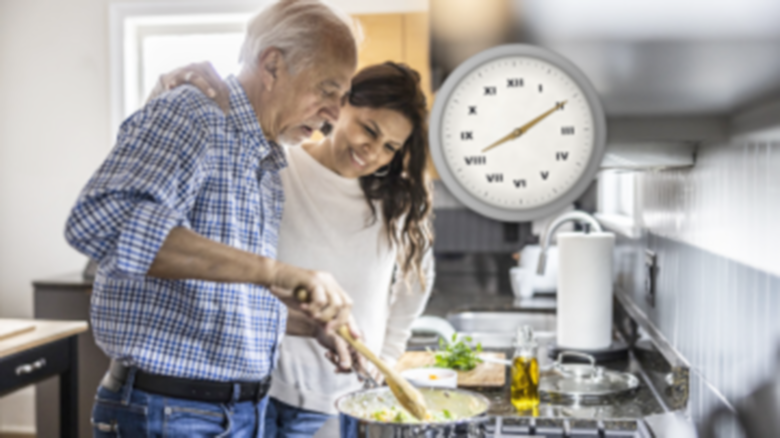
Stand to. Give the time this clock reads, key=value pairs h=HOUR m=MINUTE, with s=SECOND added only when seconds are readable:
h=8 m=10
